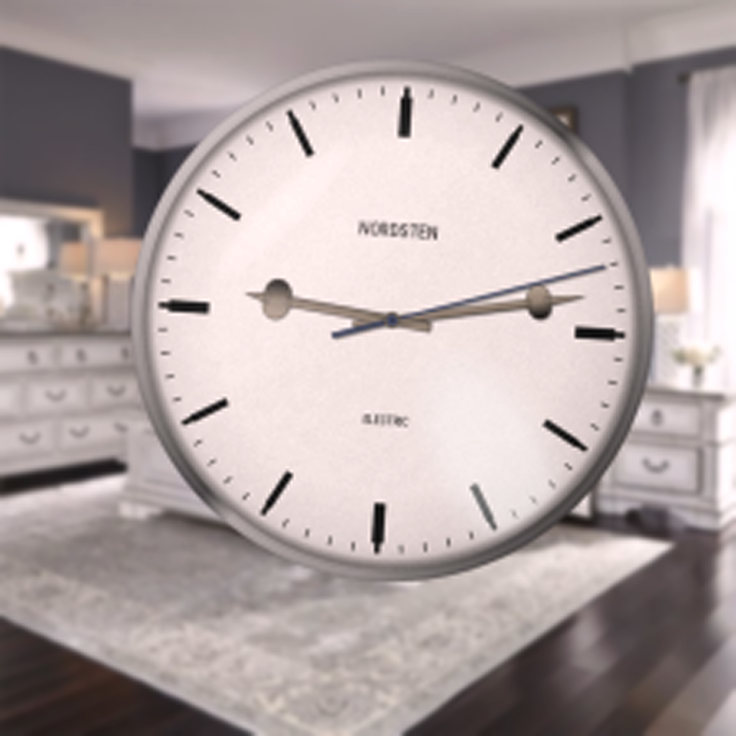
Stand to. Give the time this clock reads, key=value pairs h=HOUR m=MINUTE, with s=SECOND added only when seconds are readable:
h=9 m=13 s=12
